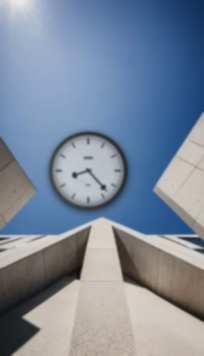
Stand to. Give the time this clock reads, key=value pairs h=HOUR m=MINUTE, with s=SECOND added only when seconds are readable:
h=8 m=23
